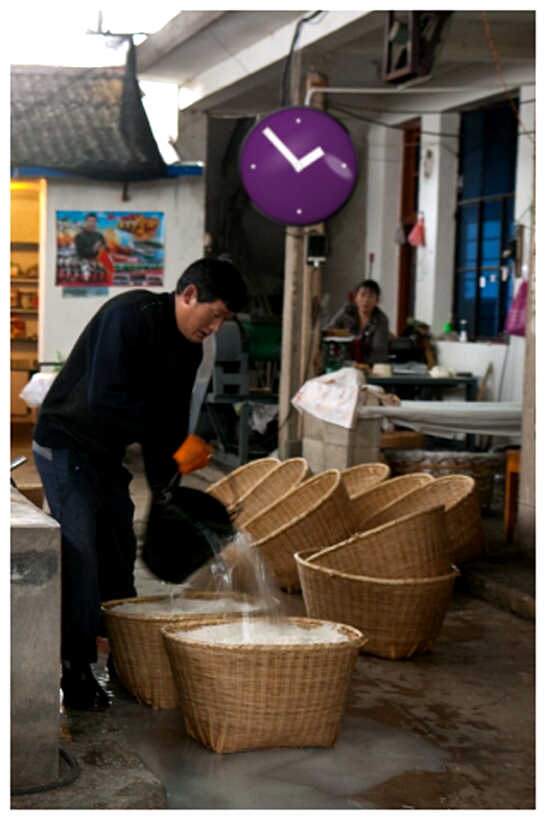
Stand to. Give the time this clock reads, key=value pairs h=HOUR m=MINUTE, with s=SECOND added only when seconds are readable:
h=1 m=53
